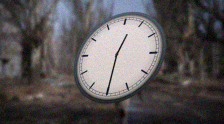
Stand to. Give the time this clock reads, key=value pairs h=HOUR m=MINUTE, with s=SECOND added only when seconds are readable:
h=12 m=30
